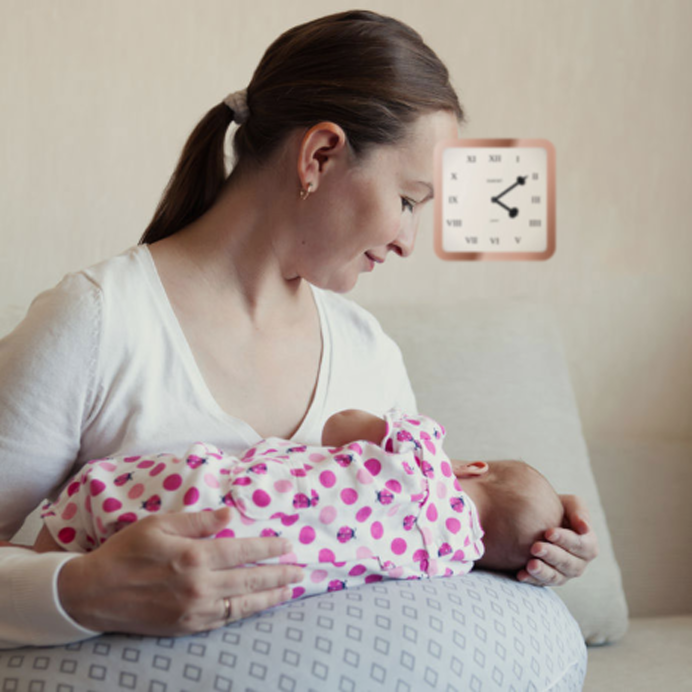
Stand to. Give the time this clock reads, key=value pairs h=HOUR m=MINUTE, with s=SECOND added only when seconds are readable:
h=4 m=9
